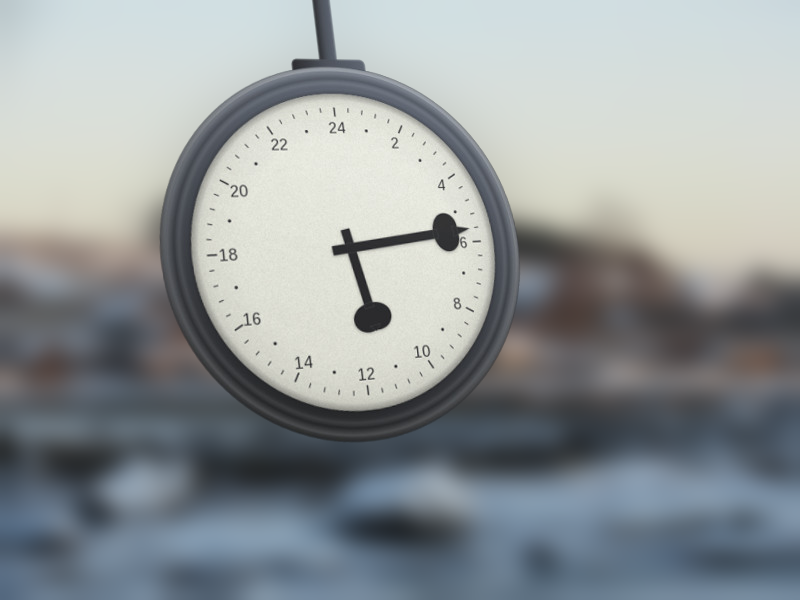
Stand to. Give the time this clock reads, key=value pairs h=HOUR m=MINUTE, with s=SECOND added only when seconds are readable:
h=11 m=14
